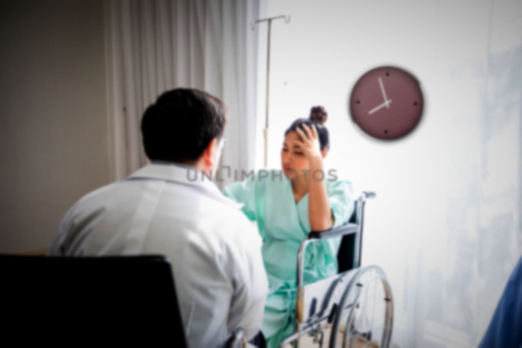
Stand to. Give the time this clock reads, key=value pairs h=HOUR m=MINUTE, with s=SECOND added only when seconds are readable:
h=7 m=57
